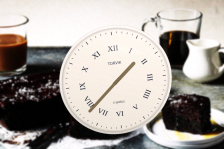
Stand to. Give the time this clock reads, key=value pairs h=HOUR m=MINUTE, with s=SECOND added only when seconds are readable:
h=1 m=38
